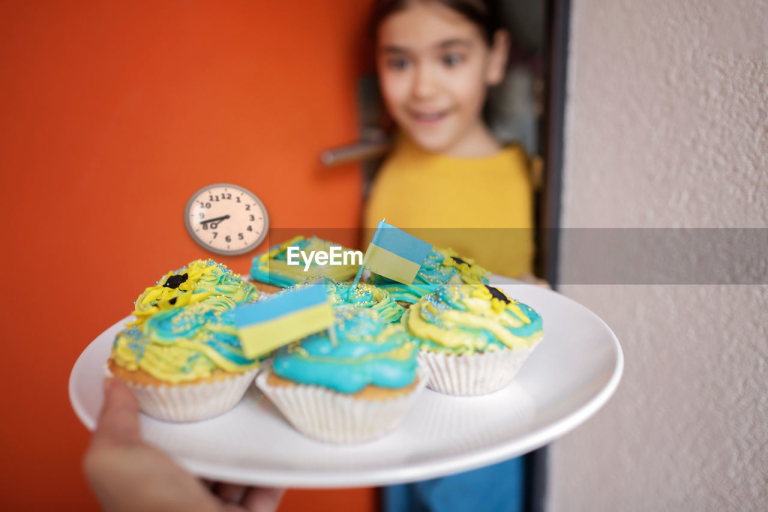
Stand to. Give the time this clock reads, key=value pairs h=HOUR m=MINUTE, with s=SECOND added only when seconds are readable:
h=7 m=42
